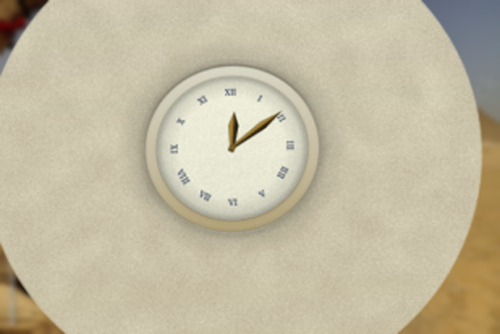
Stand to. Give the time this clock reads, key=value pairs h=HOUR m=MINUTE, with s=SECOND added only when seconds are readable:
h=12 m=9
